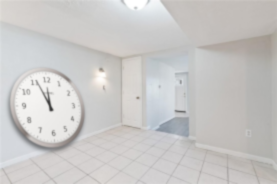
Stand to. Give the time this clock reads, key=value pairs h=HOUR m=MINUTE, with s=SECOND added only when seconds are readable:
h=11 m=56
